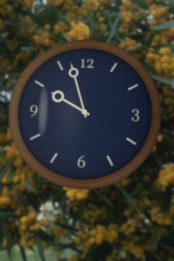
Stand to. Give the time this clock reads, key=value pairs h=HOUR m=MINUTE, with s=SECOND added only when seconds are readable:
h=9 m=57
